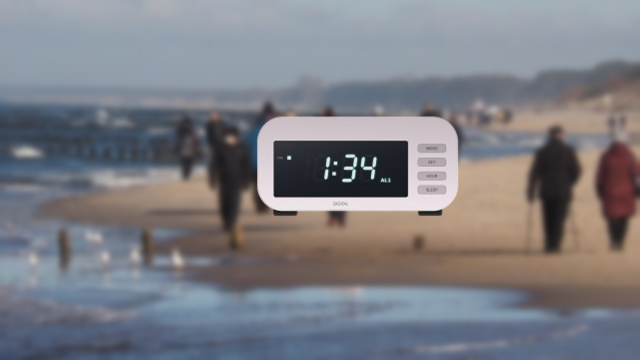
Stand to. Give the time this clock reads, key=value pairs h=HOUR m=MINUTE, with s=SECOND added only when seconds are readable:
h=1 m=34
